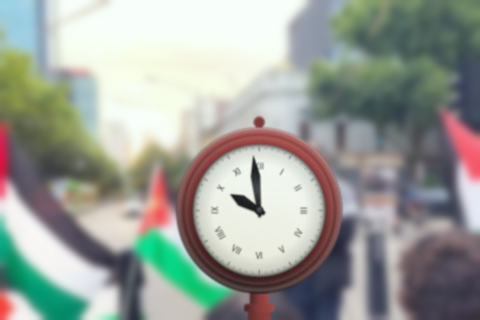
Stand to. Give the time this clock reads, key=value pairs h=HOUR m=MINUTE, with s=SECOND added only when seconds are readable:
h=9 m=59
